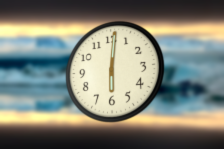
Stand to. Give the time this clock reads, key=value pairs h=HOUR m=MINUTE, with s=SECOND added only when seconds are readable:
h=6 m=1
